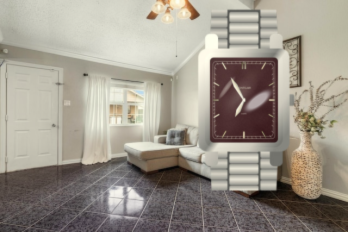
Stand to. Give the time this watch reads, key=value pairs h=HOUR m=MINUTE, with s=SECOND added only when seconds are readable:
h=6 m=55
